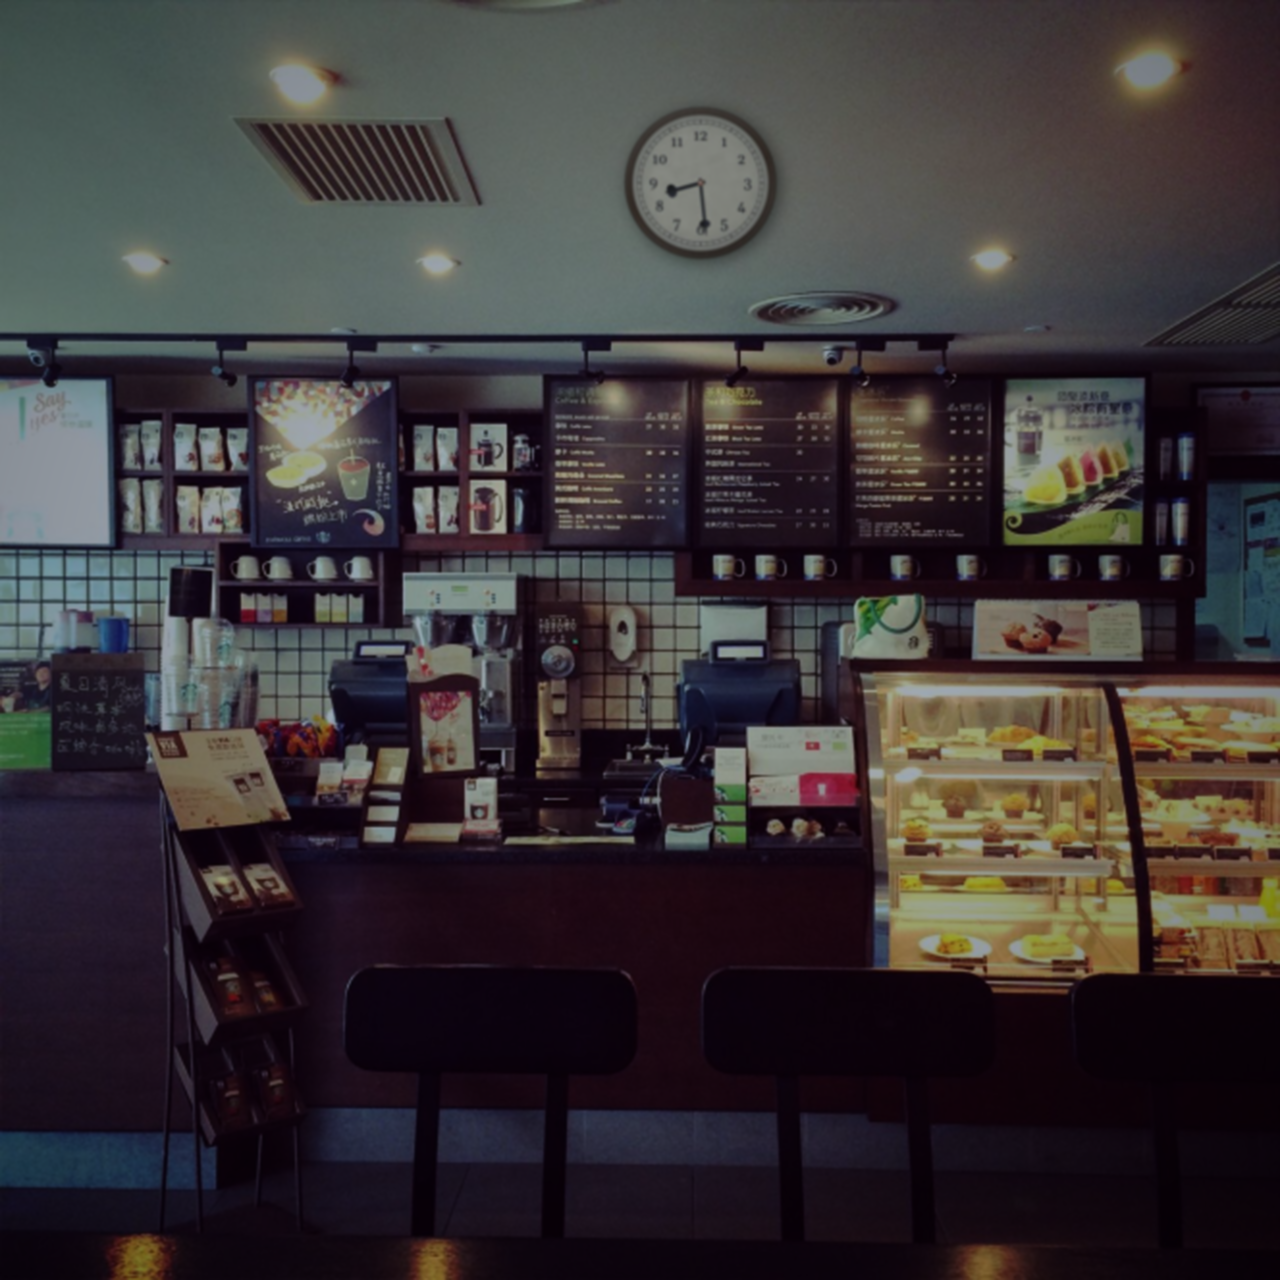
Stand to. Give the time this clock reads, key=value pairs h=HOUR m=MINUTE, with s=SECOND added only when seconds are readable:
h=8 m=29
